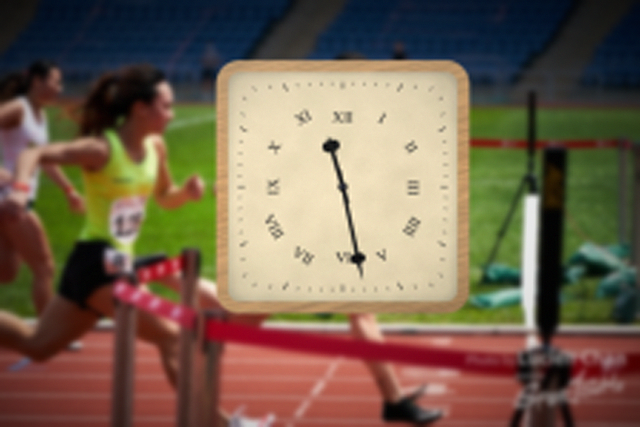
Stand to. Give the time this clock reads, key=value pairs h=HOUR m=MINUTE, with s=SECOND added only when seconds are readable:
h=11 m=28
